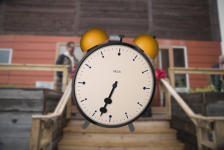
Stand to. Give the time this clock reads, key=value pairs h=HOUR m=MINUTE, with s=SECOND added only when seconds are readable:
h=6 m=33
